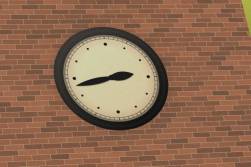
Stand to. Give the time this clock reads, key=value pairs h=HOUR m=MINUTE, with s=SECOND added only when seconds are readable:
h=2 m=43
